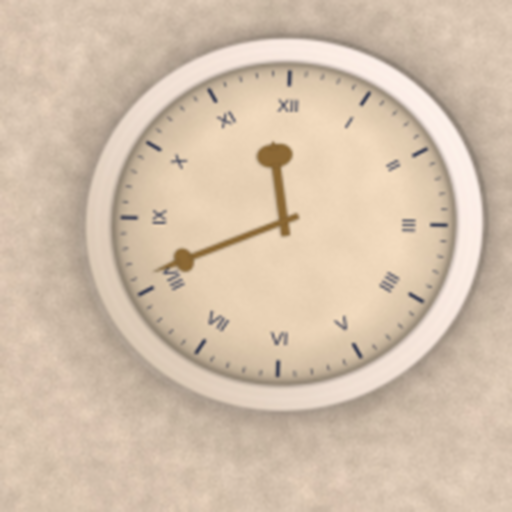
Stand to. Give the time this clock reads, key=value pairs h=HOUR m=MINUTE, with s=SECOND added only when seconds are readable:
h=11 m=41
